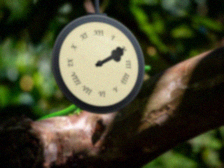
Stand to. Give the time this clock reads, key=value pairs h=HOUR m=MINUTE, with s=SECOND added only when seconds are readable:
h=2 m=10
